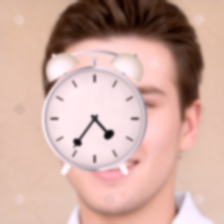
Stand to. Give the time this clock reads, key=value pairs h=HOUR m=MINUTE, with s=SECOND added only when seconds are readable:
h=4 m=36
